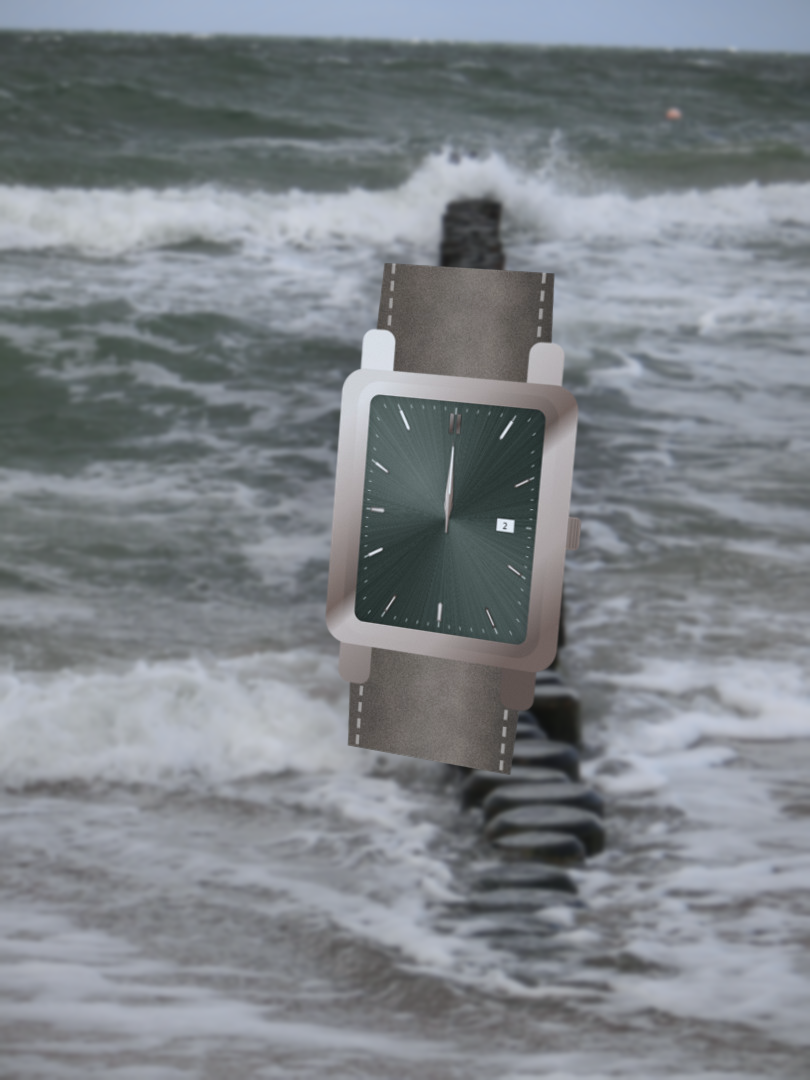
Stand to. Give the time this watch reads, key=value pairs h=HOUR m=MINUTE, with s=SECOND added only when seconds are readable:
h=12 m=0
